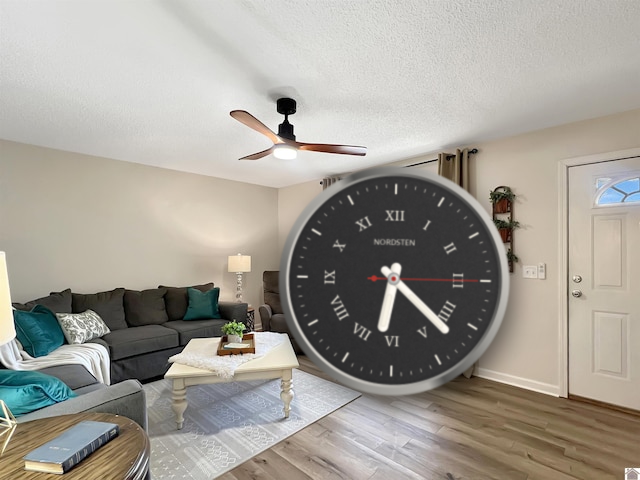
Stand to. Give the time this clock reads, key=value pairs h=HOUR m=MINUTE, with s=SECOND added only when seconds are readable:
h=6 m=22 s=15
